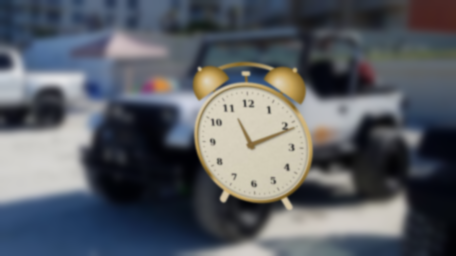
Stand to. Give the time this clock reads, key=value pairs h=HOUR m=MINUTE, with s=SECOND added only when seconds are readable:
h=11 m=11
